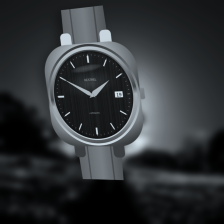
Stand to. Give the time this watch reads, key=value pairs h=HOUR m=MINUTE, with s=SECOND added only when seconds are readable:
h=1 m=50
